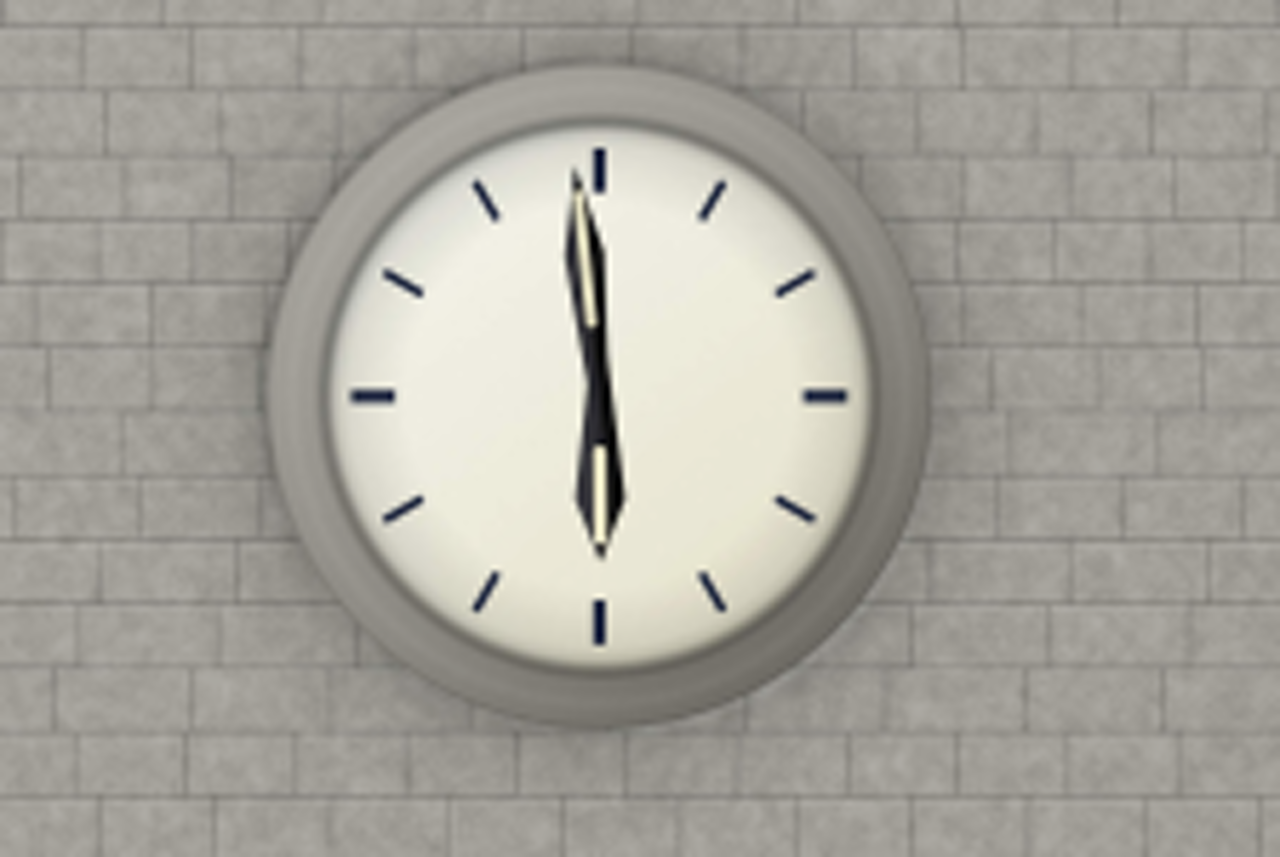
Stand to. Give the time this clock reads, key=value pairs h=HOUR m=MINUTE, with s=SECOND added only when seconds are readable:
h=5 m=59
